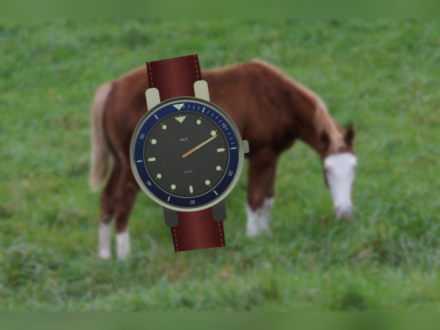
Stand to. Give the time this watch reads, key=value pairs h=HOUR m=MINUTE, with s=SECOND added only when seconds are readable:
h=2 m=11
